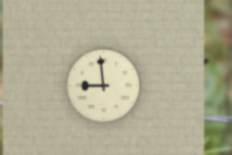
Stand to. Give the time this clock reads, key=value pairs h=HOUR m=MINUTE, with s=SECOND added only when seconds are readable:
h=8 m=59
